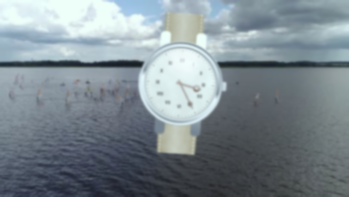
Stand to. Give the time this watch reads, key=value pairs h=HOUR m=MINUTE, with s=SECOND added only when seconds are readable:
h=3 m=25
